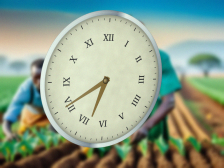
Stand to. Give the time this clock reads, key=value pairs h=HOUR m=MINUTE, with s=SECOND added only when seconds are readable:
h=6 m=40
